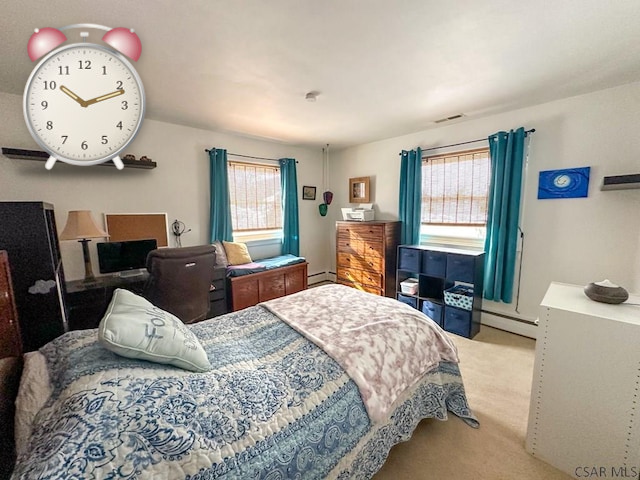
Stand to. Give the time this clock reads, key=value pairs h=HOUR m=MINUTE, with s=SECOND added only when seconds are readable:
h=10 m=12
